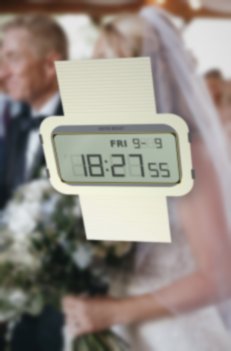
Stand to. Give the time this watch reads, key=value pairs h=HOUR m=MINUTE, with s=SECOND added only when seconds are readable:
h=18 m=27 s=55
